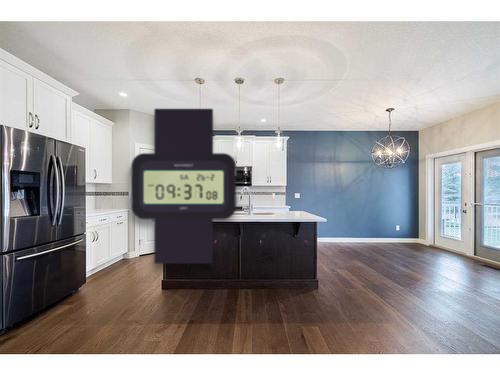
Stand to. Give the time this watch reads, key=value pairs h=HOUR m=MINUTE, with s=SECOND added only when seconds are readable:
h=9 m=37
